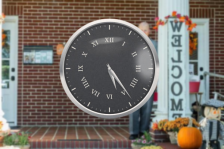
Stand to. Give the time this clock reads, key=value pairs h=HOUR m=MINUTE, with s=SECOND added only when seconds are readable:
h=5 m=24
